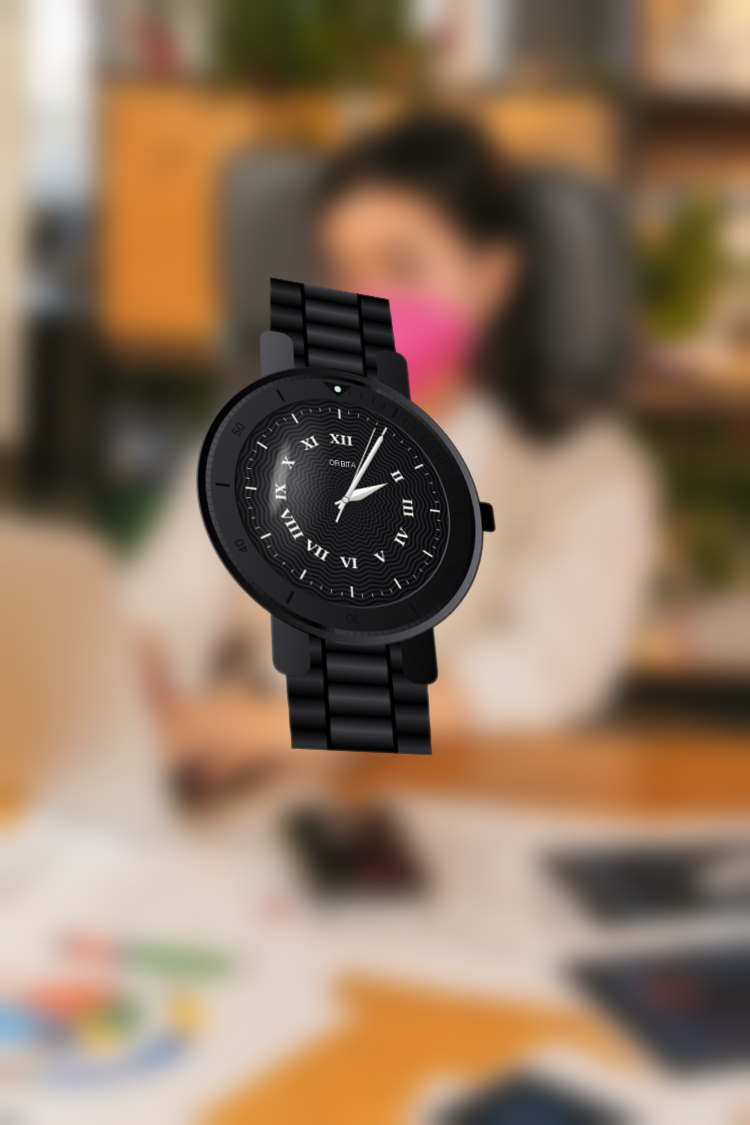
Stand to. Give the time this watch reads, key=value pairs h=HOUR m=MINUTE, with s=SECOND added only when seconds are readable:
h=2 m=5 s=4
